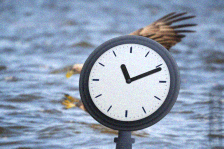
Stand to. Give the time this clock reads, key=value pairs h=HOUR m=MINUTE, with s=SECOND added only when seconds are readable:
h=11 m=11
